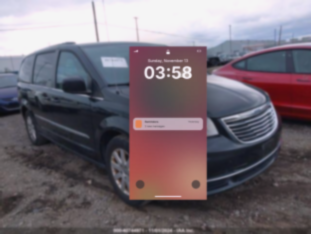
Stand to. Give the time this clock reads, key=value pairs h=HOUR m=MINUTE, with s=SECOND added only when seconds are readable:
h=3 m=58
